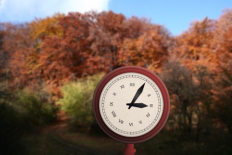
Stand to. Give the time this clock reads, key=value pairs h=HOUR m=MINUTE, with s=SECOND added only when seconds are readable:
h=3 m=5
